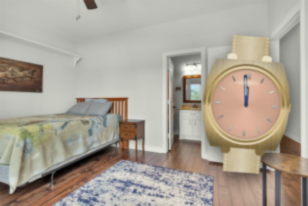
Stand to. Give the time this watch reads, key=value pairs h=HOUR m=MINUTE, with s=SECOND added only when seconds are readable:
h=11 m=59
